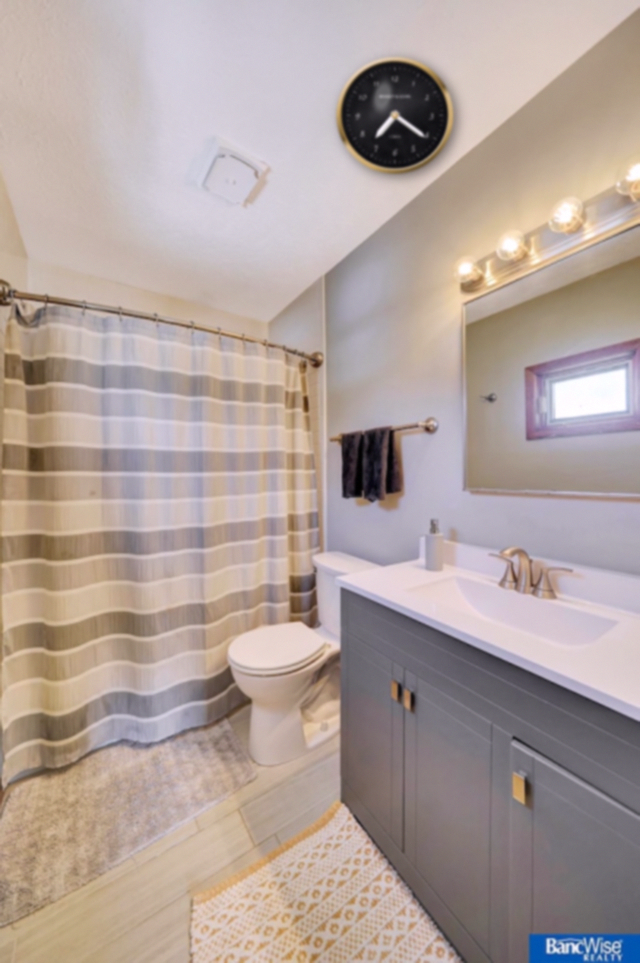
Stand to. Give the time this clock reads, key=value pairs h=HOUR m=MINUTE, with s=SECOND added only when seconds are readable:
h=7 m=21
